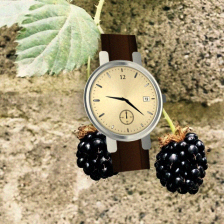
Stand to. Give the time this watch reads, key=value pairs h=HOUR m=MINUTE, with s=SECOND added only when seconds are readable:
h=9 m=22
